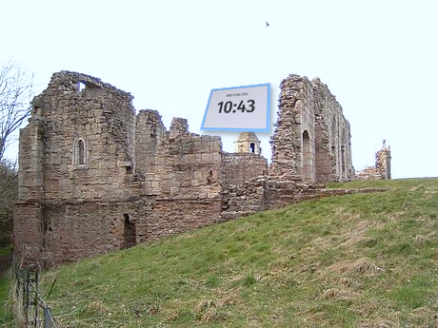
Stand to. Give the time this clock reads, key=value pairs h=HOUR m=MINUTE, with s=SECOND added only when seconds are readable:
h=10 m=43
